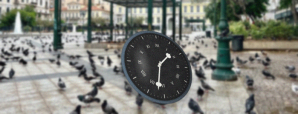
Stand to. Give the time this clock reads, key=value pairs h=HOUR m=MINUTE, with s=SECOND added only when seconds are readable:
h=1 m=32
